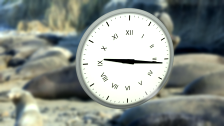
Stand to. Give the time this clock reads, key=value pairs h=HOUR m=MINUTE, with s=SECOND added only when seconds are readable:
h=9 m=16
